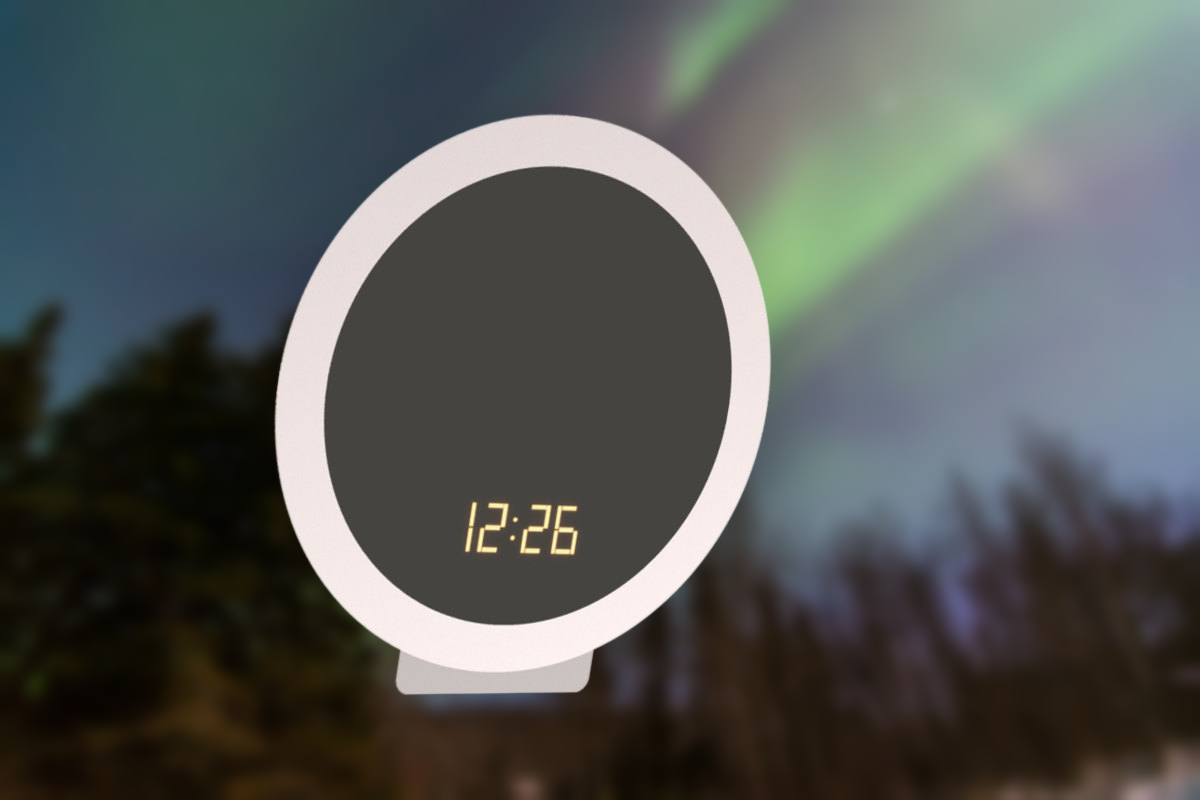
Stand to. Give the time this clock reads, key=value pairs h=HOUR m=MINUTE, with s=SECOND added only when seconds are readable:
h=12 m=26
